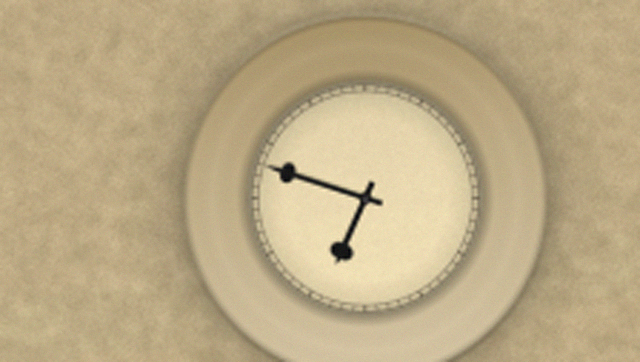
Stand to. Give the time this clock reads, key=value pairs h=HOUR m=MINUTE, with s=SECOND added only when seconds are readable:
h=6 m=48
